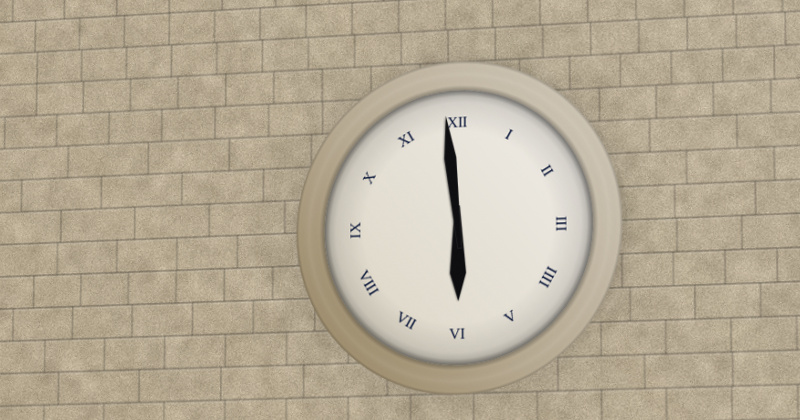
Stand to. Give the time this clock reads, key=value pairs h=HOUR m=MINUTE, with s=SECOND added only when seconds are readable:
h=5 m=59
